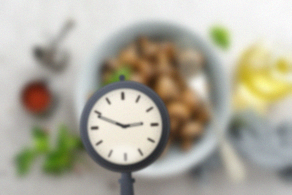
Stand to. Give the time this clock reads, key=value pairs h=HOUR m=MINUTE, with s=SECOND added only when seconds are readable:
h=2 m=49
